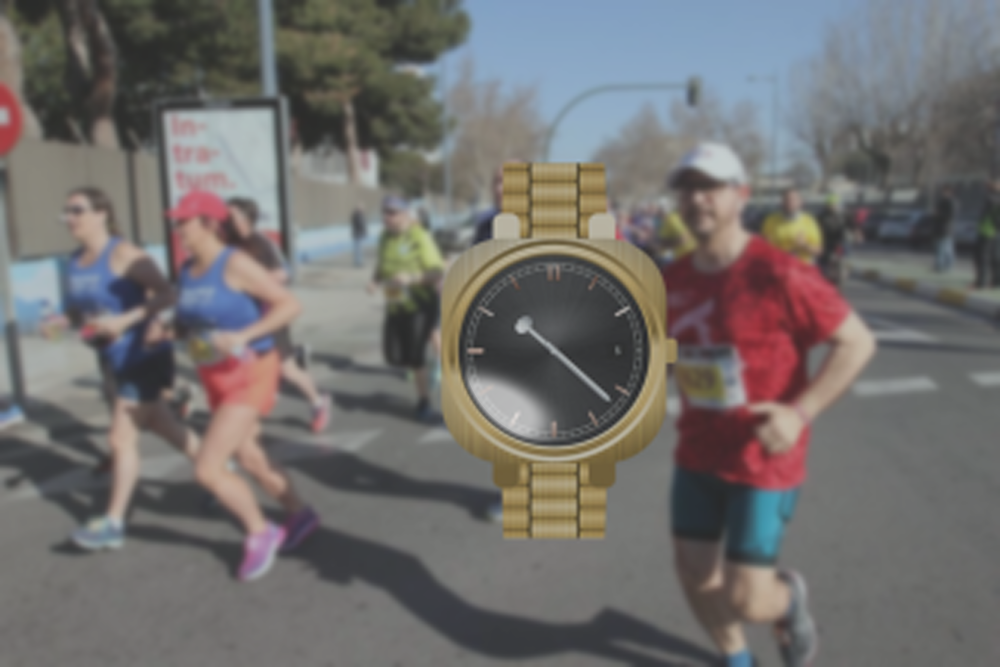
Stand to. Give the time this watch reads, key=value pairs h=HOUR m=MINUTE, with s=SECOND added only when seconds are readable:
h=10 m=22
